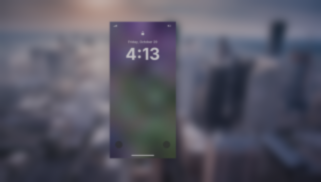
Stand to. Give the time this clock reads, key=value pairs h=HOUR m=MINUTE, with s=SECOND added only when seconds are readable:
h=4 m=13
